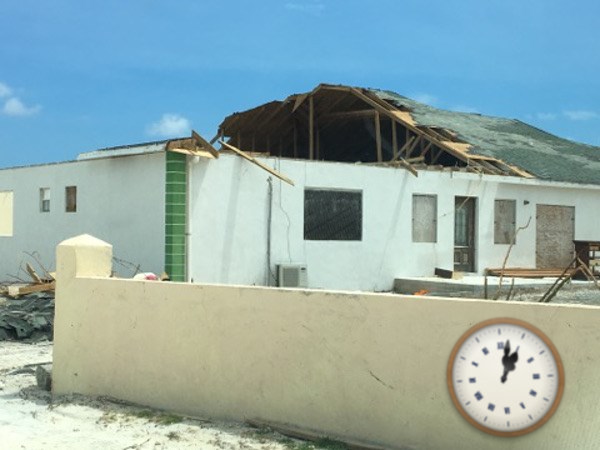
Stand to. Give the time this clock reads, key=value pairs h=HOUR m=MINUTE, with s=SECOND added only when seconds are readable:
h=1 m=2
